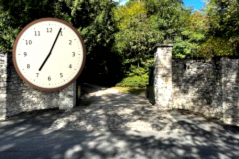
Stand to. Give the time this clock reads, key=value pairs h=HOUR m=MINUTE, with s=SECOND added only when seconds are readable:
h=7 m=4
